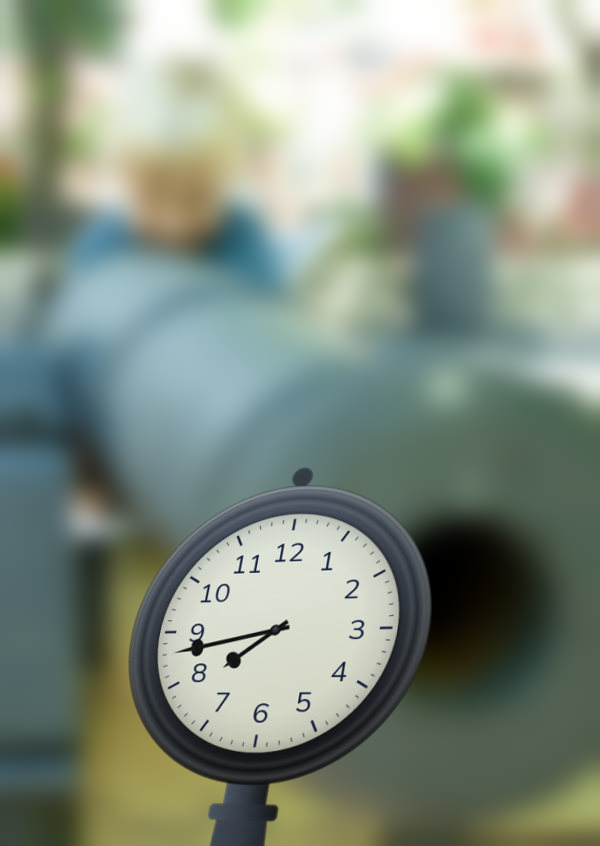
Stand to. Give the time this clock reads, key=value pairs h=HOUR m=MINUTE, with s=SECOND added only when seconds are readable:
h=7 m=43
